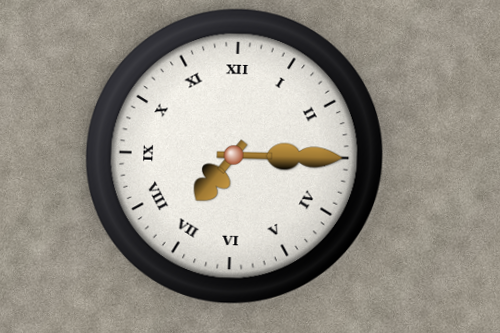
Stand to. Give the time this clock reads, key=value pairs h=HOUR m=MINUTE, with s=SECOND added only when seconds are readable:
h=7 m=15
